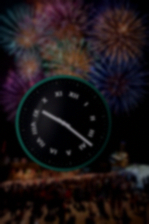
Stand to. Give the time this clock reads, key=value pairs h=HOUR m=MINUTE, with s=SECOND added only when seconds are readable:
h=9 m=18
